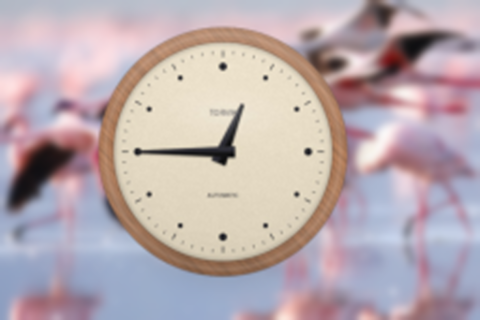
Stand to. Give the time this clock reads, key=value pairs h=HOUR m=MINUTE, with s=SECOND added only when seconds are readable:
h=12 m=45
